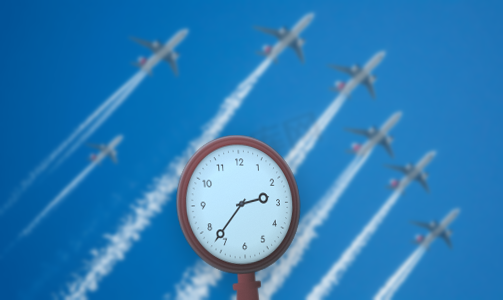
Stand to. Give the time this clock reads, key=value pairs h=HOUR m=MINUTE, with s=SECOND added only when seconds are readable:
h=2 m=37
